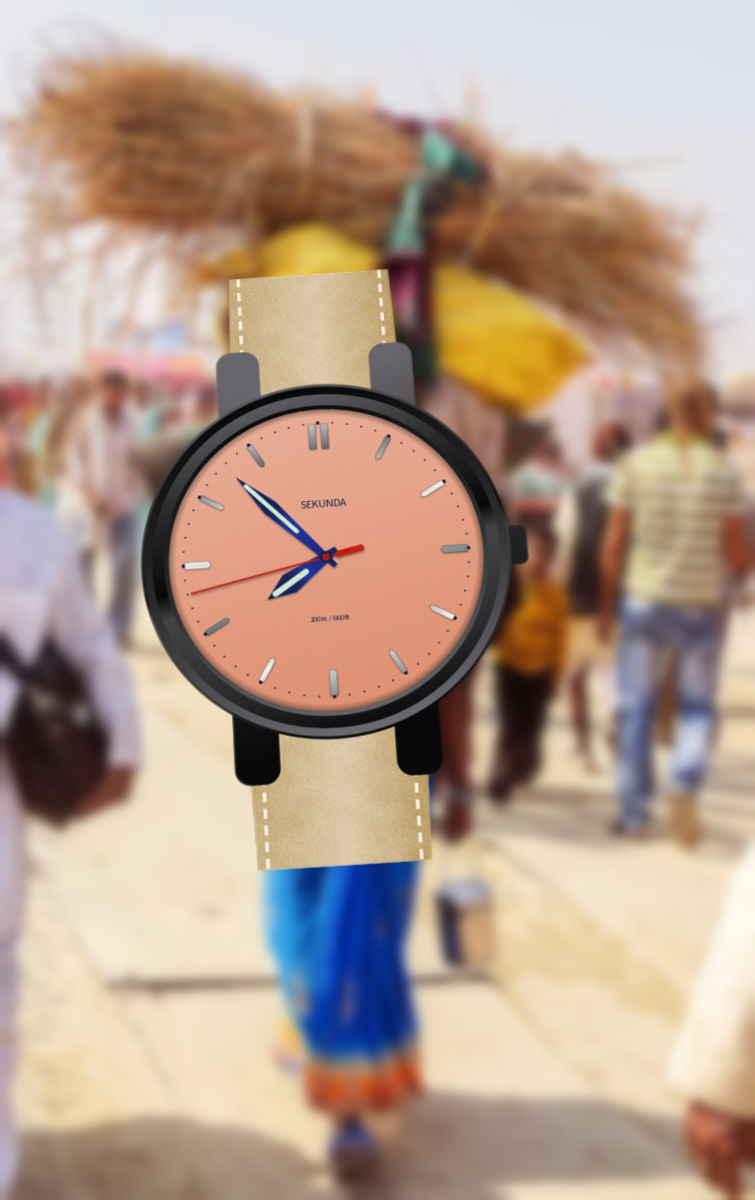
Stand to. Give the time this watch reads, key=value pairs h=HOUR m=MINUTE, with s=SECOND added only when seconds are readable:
h=7 m=52 s=43
